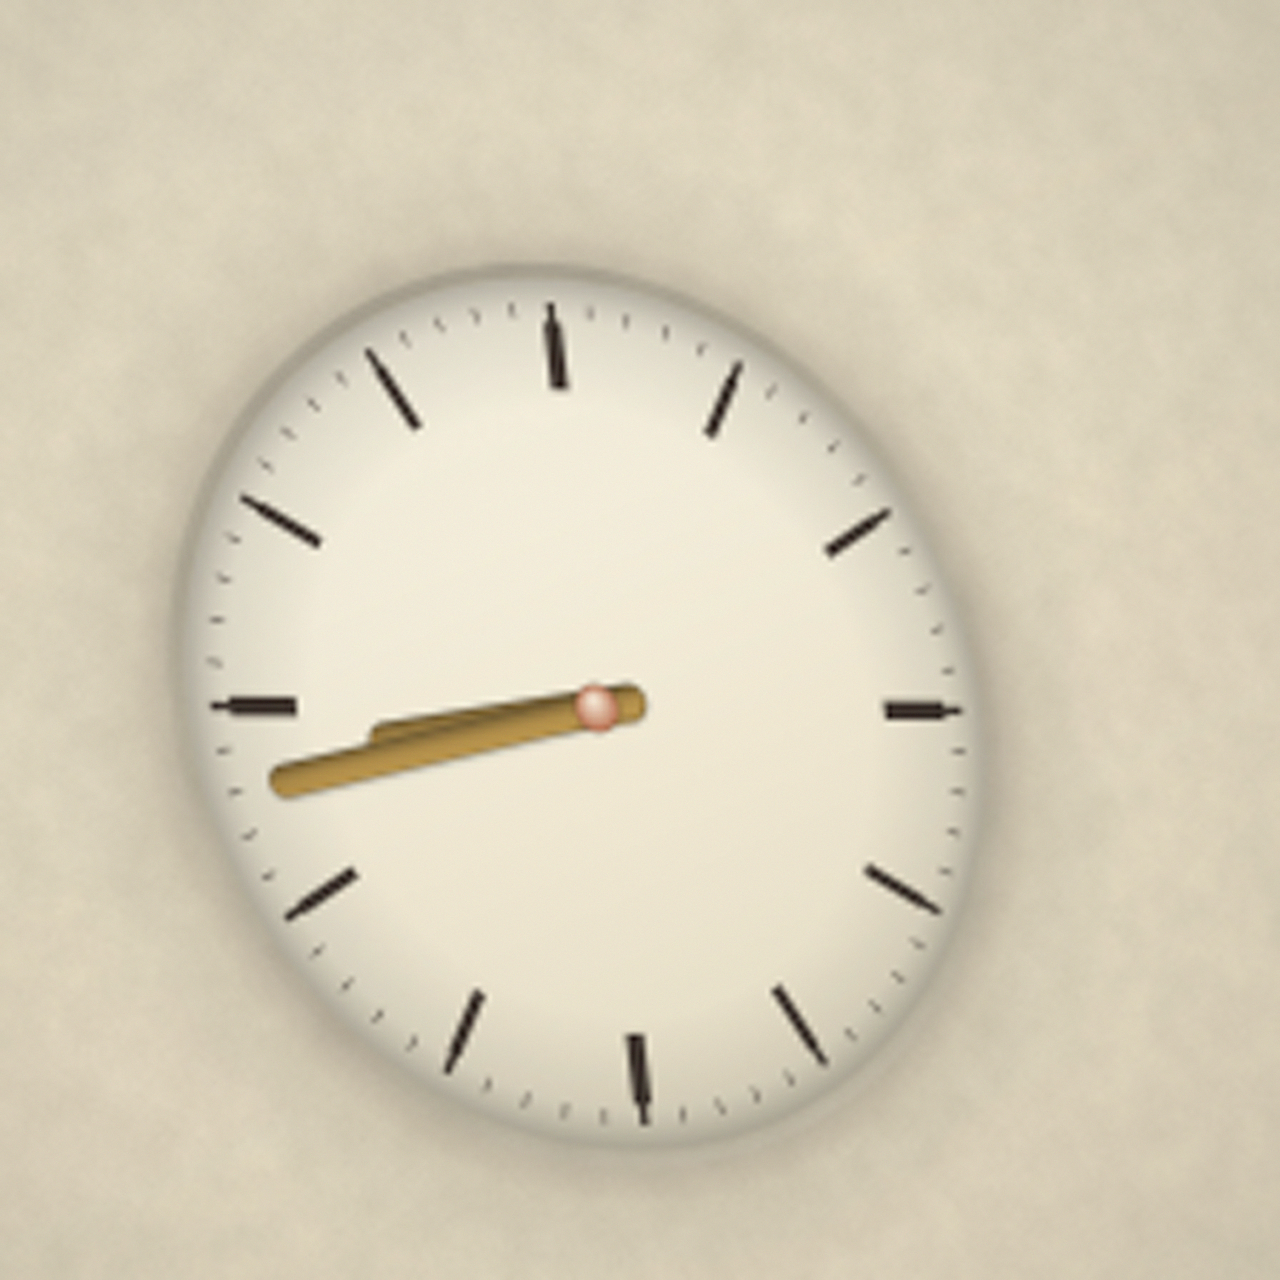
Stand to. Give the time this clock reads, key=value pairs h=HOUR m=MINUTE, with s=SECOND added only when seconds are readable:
h=8 m=43
